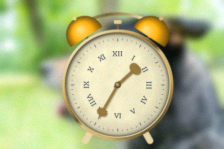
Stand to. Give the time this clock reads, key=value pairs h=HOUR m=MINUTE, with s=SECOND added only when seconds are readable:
h=1 m=35
